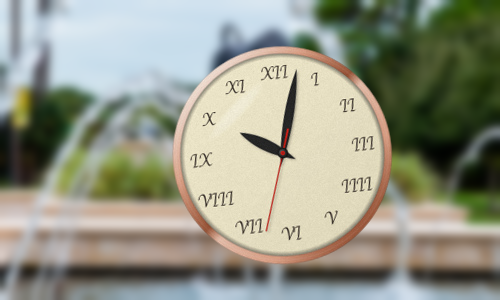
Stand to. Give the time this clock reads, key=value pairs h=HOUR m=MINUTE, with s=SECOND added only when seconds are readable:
h=10 m=2 s=33
